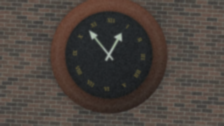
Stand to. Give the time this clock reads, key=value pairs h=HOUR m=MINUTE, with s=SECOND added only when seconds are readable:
h=12 m=53
